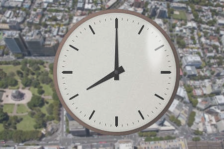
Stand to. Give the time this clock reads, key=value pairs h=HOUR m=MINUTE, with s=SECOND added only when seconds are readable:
h=8 m=0
